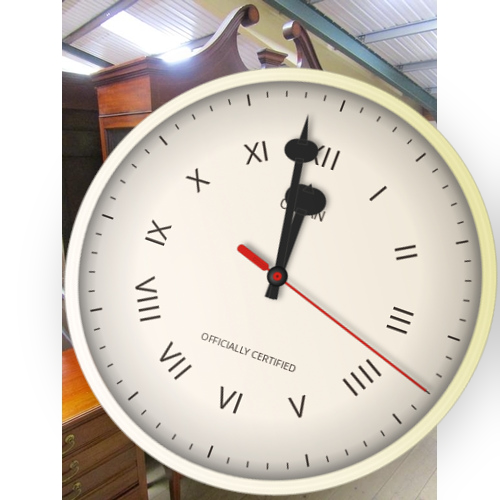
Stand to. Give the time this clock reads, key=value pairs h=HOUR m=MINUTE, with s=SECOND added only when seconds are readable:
h=11 m=58 s=18
